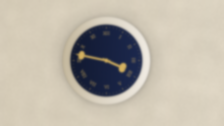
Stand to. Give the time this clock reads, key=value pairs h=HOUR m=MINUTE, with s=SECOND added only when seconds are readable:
h=3 m=47
